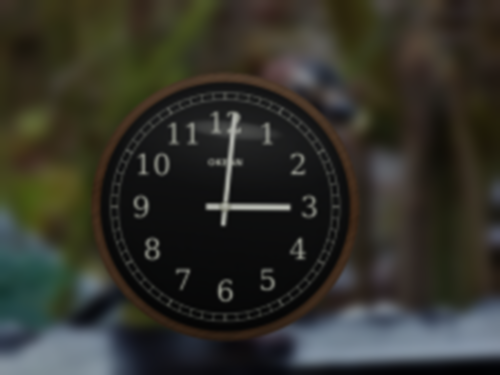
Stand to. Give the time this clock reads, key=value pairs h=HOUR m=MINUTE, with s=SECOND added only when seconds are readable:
h=3 m=1
